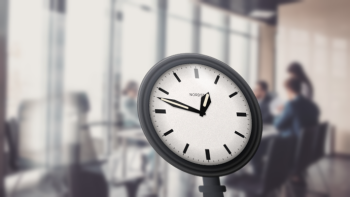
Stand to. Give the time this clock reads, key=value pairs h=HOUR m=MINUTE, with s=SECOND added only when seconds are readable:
h=12 m=48
